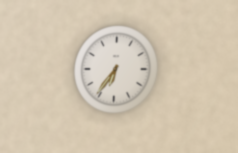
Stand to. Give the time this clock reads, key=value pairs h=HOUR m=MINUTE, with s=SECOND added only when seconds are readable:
h=6 m=36
